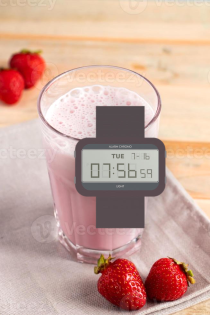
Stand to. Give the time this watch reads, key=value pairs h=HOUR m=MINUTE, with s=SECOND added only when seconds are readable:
h=7 m=56 s=59
